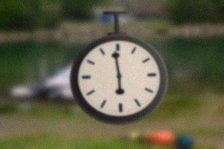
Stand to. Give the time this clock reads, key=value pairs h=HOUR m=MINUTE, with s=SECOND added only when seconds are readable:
h=5 m=59
